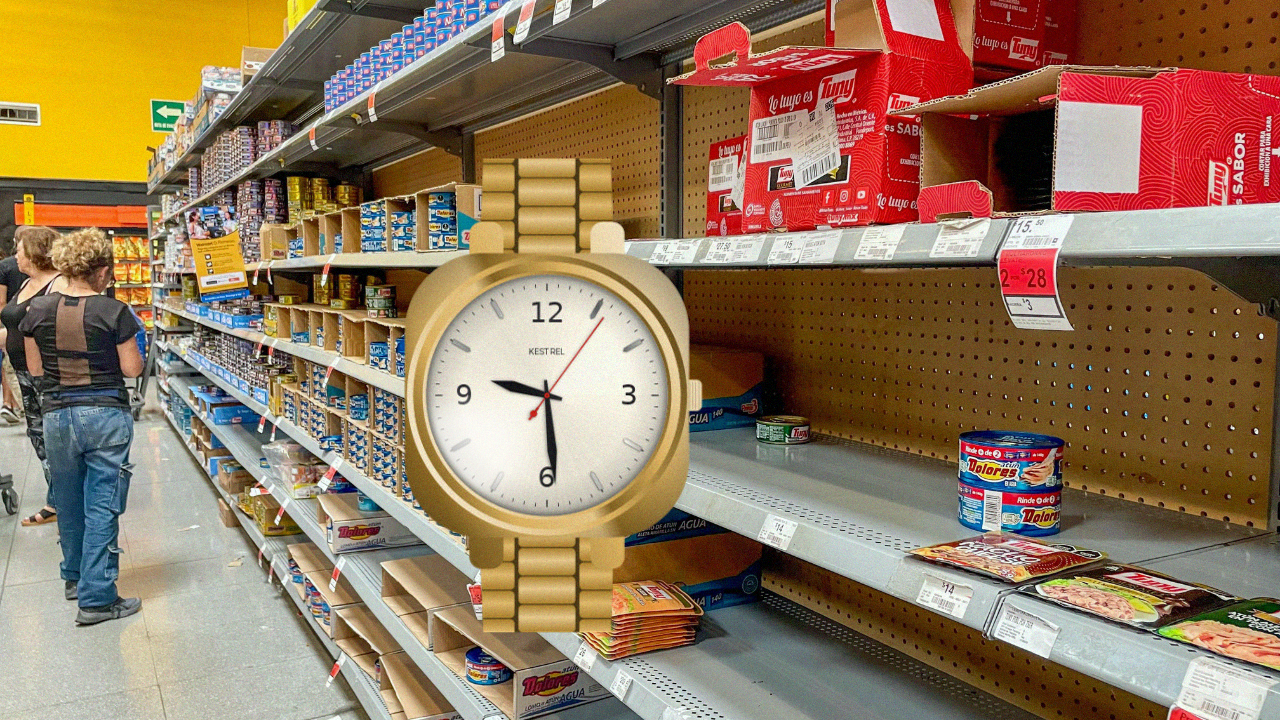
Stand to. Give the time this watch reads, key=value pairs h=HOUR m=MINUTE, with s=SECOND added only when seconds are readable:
h=9 m=29 s=6
